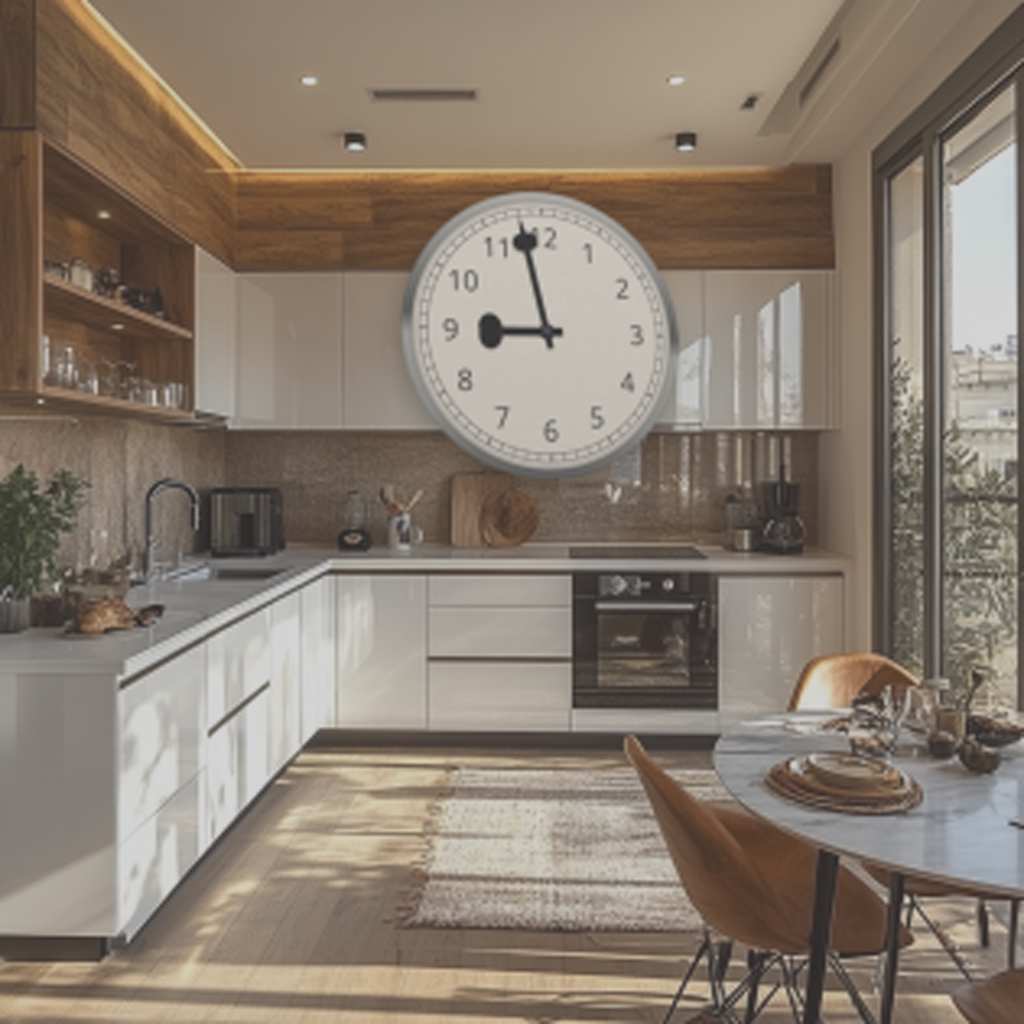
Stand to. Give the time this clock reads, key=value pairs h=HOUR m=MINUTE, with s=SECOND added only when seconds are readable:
h=8 m=58
